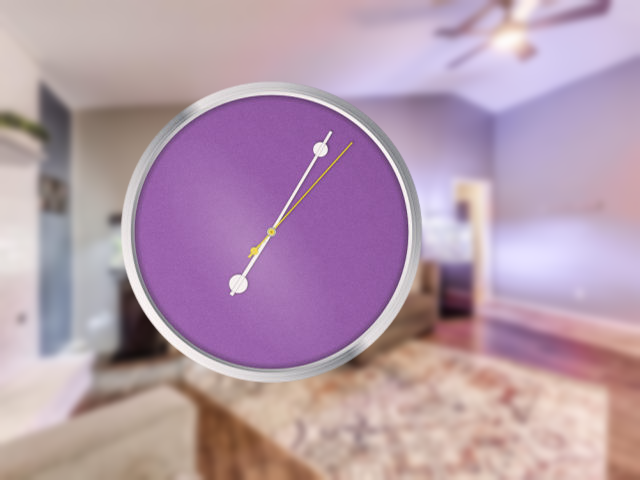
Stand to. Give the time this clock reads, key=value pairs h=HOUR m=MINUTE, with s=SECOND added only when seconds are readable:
h=7 m=5 s=7
